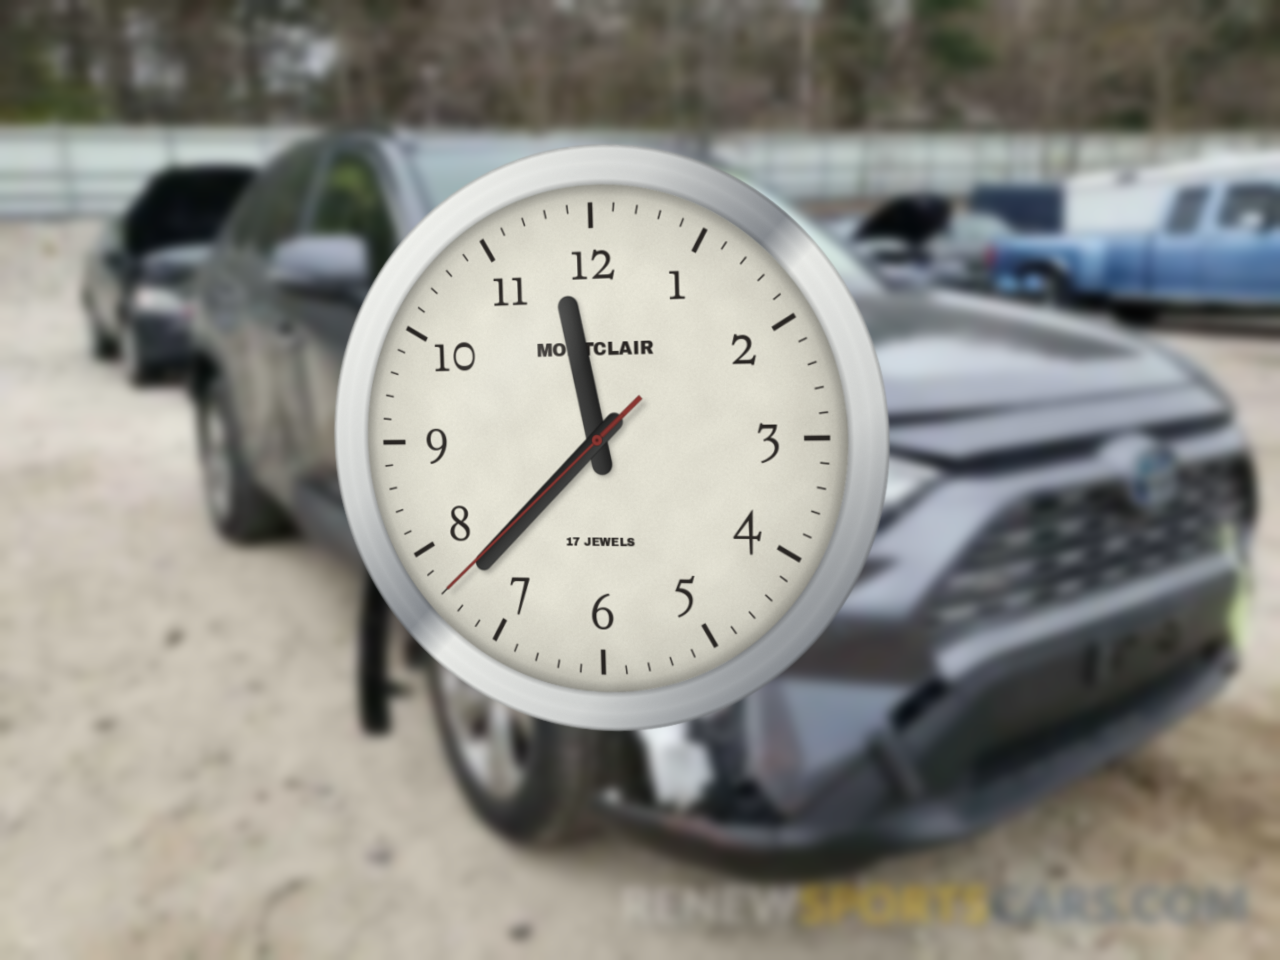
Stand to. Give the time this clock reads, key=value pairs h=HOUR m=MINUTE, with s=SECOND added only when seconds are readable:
h=11 m=37 s=38
